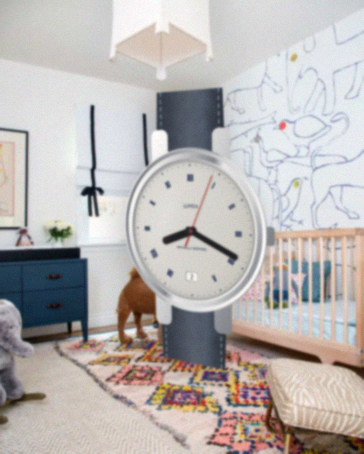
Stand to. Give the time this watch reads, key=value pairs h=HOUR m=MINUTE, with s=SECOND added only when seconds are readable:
h=8 m=19 s=4
